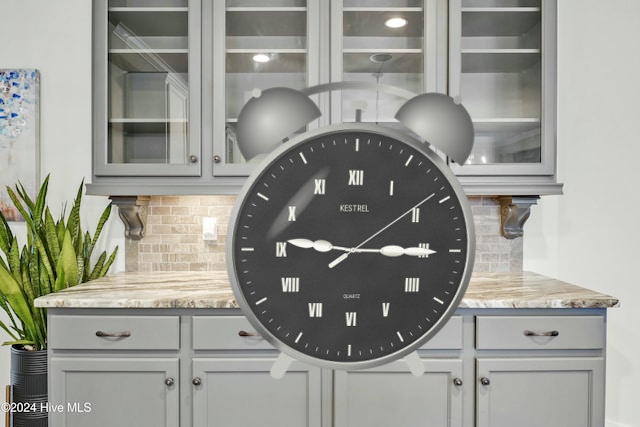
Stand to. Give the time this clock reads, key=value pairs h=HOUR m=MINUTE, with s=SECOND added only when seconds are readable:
h=9 m=15 s=9
